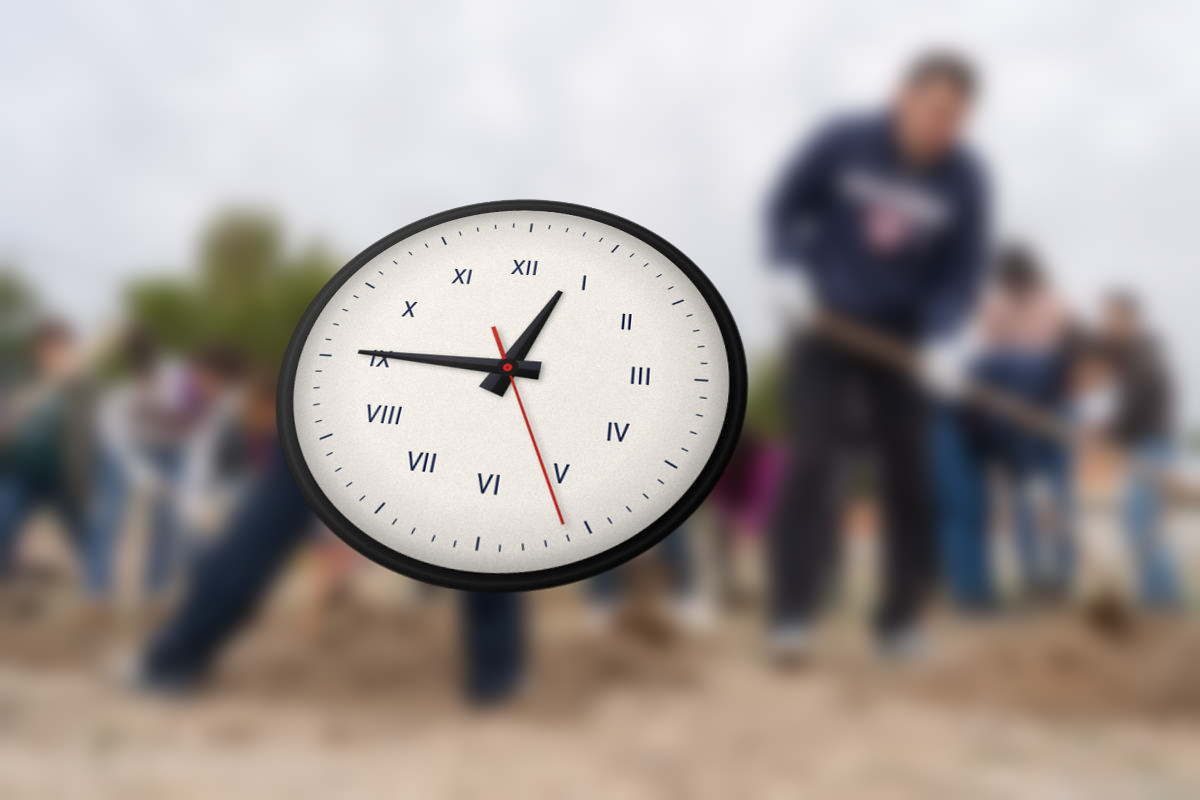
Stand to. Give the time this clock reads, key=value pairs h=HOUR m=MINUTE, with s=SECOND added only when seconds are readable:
h=12 m=45 s=26
